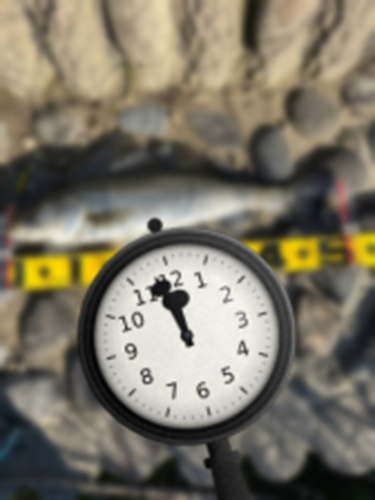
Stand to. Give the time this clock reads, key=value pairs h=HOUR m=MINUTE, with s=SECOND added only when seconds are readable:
h=11 m=58
